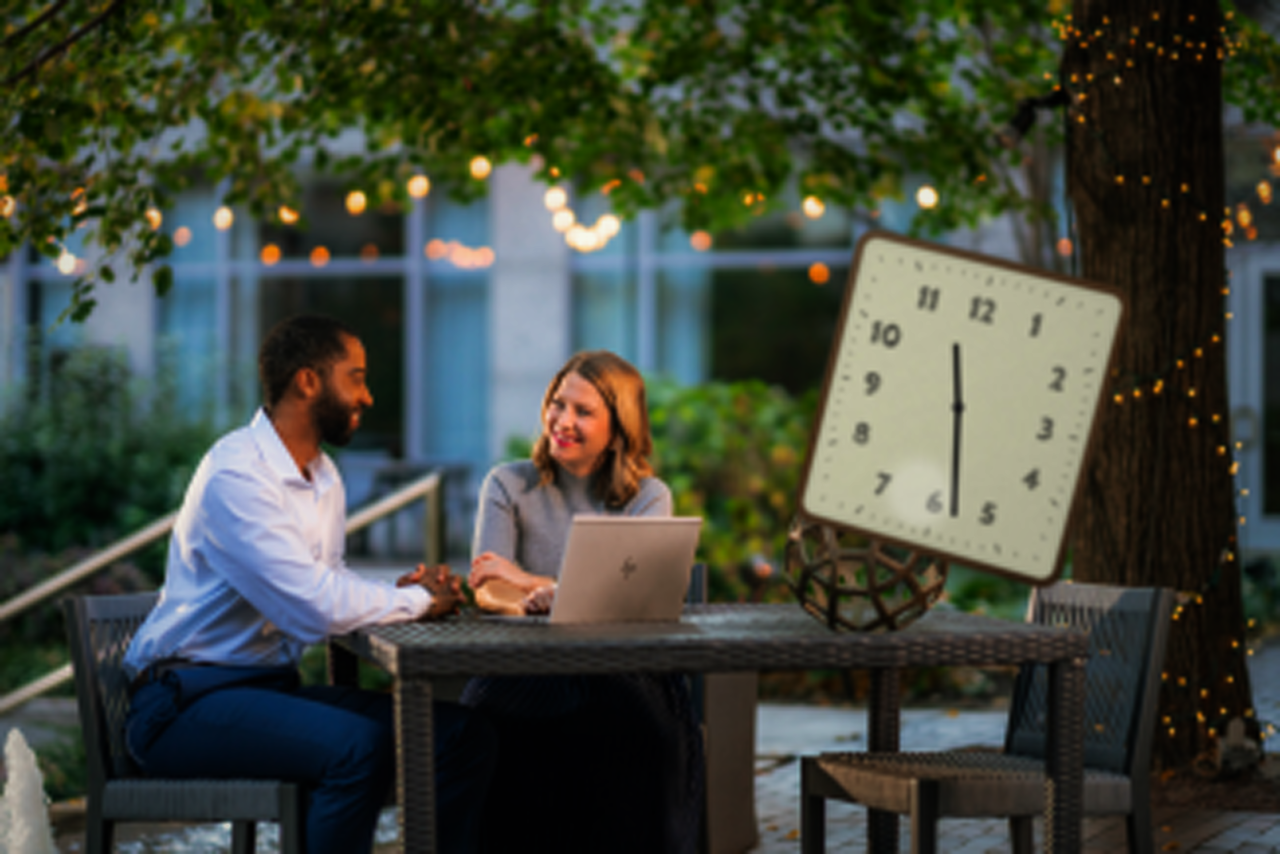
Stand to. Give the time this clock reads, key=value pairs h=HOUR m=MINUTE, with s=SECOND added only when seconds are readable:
h=11 m=28
